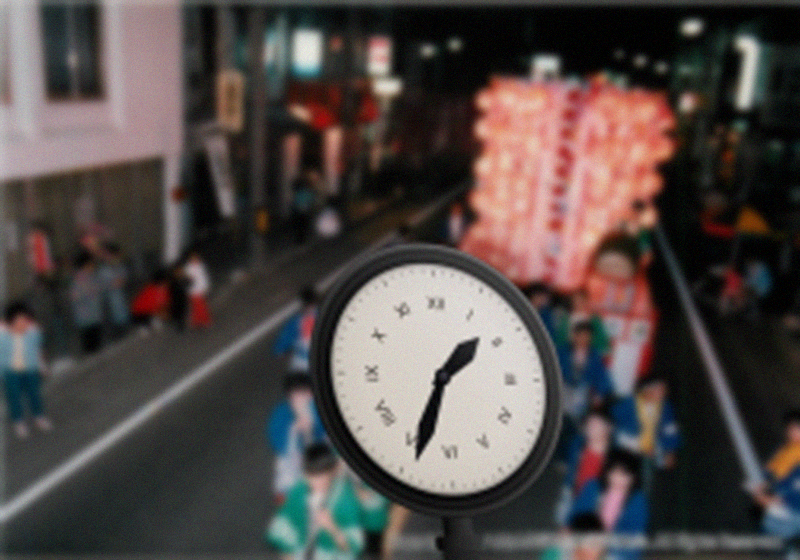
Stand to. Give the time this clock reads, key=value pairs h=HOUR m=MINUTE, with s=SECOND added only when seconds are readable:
h=1 m=34
